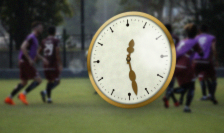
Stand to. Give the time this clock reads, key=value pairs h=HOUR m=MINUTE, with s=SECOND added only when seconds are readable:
h=12 m=28
